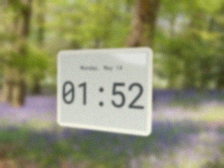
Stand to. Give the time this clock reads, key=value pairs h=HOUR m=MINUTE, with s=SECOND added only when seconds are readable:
h=1 m=52
